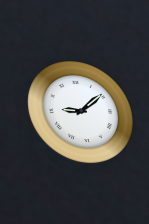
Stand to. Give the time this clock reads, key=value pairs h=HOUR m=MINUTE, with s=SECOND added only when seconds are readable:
h=9 m=9
